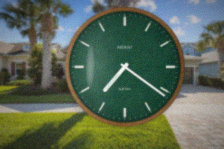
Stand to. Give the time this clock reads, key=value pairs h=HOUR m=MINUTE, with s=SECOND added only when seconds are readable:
h=7 m=21
